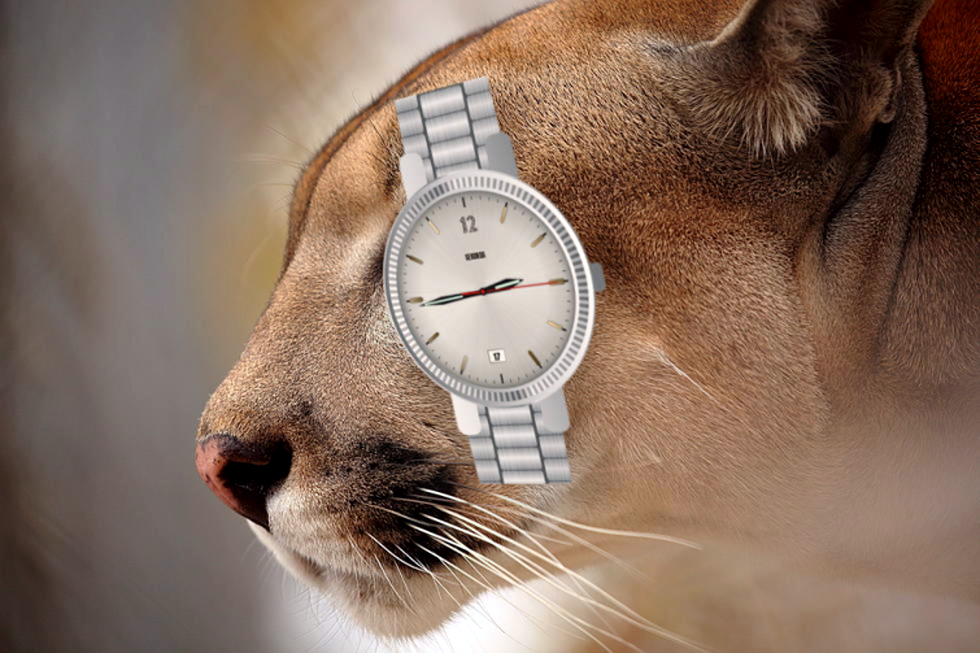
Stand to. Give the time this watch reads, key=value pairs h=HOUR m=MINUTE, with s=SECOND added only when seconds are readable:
h=2 m=44 s=15
